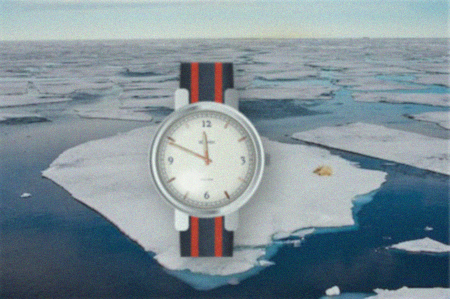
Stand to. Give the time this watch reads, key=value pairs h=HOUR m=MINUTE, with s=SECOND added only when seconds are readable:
h=11 m=49
